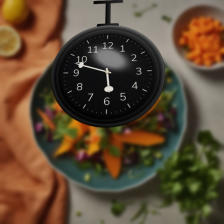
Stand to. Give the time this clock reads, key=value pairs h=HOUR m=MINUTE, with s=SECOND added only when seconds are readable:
h=5 m=48
